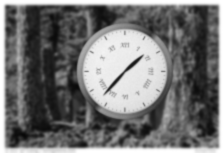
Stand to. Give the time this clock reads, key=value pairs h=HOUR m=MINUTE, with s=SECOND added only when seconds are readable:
h=1 m=37
